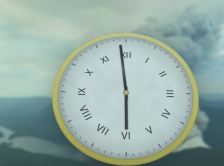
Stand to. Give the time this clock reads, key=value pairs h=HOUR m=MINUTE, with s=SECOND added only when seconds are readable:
h=5 m=59
